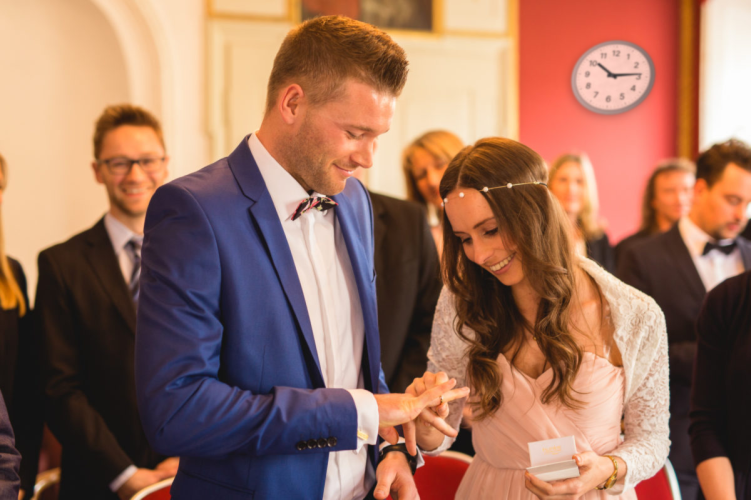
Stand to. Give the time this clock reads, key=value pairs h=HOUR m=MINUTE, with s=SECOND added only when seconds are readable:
h=10 m=14
